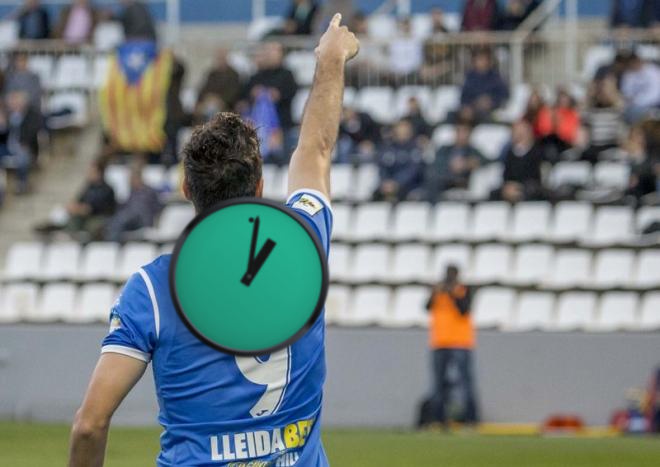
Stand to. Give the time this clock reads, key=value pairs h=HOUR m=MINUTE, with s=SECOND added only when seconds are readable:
h=1 m=1
